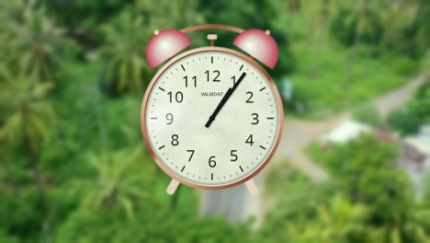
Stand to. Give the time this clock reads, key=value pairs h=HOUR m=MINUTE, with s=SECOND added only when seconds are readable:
h=1 m=6
